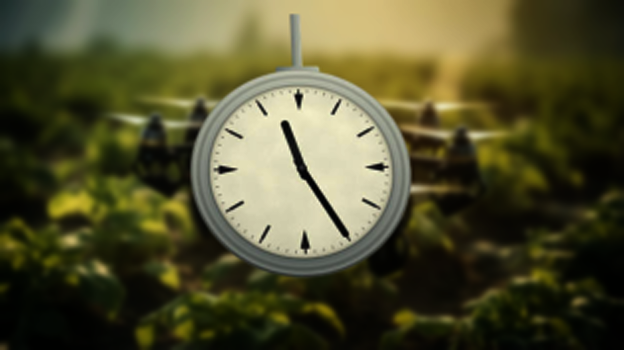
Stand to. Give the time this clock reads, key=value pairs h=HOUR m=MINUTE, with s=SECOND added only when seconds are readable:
h=11 m=25
